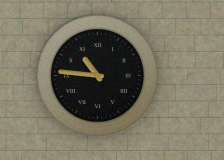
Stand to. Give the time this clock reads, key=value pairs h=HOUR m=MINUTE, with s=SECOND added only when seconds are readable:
h=10 m=46
